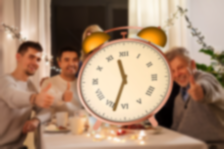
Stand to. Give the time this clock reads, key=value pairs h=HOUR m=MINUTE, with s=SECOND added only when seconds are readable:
h=11 m=33
